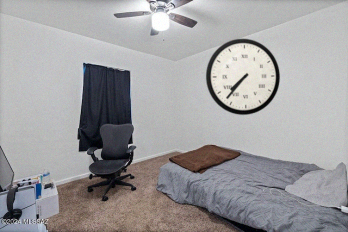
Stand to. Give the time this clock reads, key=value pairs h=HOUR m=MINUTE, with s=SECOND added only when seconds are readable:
h=7 m=37
